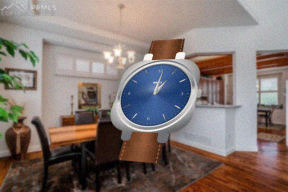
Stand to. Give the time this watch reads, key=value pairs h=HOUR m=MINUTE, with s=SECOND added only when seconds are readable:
h=1 m=1
